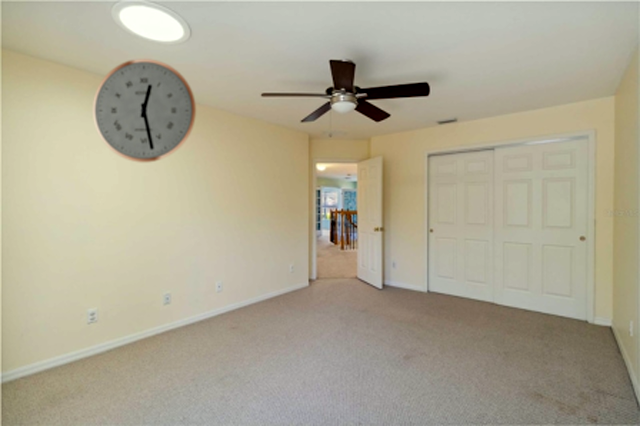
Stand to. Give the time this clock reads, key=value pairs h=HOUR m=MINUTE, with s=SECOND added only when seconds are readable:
h=12 m=28
